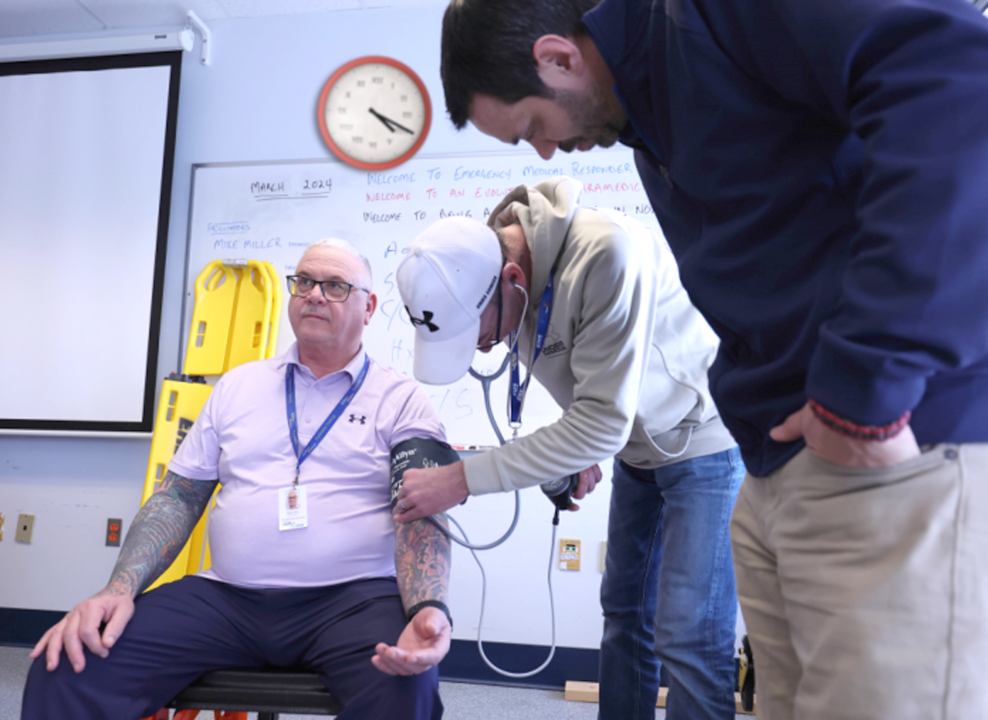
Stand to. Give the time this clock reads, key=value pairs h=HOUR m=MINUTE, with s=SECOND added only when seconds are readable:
h=4 m=19
